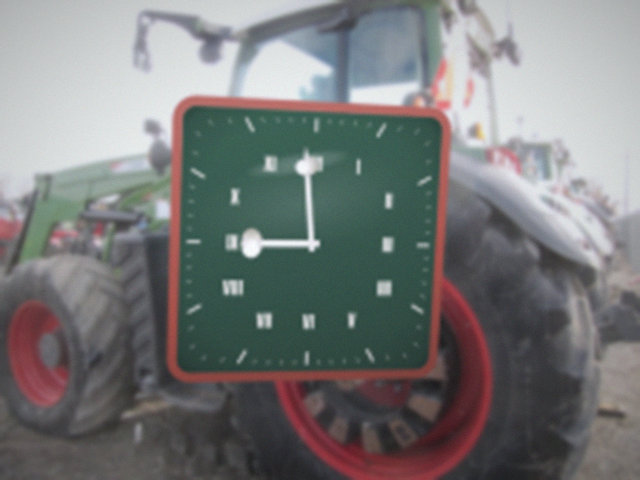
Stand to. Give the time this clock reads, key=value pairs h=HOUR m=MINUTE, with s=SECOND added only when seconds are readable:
h=8 m=59
